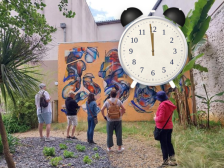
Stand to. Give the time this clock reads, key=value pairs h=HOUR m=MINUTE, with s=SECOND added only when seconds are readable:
h=11 m=59
